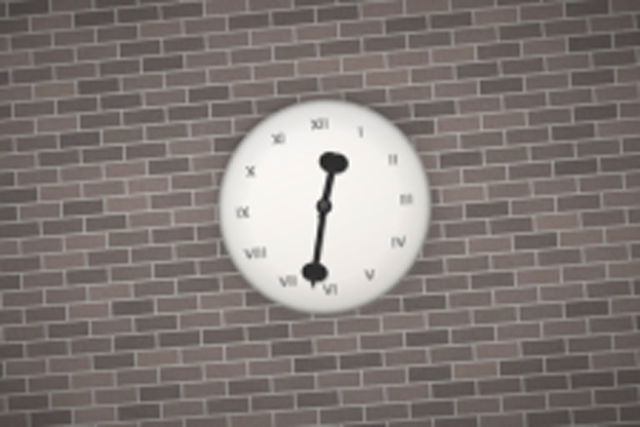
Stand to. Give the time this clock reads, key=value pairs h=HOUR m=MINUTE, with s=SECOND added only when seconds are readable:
h=12 m=32
